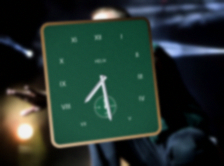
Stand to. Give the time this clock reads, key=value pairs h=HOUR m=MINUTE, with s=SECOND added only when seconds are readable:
h=7 m=29
